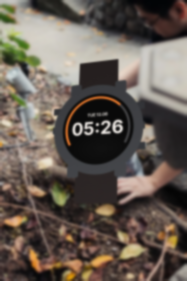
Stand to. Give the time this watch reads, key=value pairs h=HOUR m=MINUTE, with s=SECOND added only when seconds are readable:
h=5 m=26
